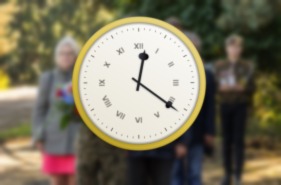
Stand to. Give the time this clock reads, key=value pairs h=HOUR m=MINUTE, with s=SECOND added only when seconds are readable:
h=12 m=21
